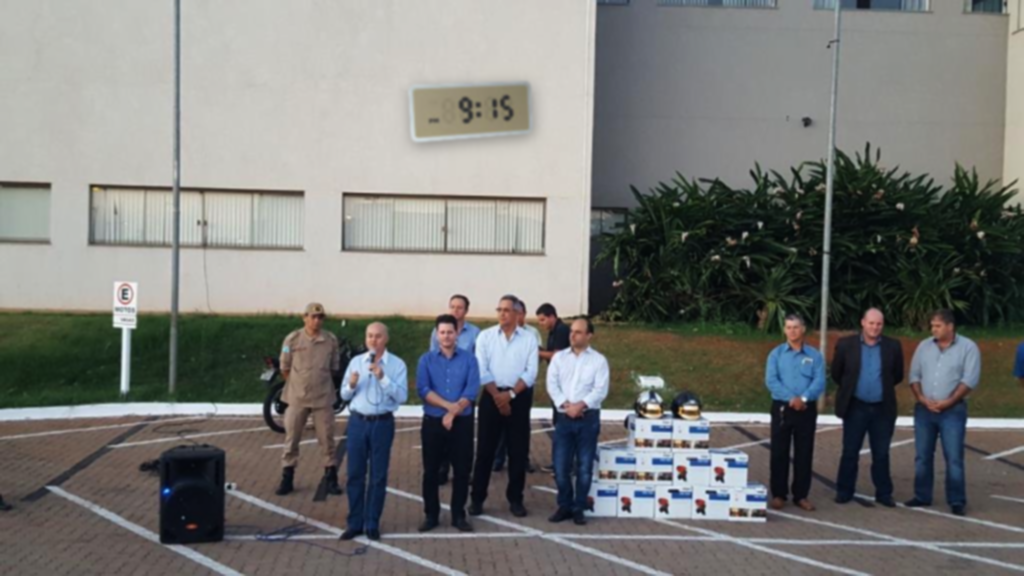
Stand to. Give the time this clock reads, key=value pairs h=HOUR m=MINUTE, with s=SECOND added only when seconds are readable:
h=9 m=15
